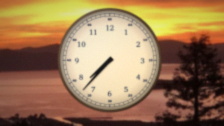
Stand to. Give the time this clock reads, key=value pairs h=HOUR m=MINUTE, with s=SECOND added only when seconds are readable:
h=7 m=37
